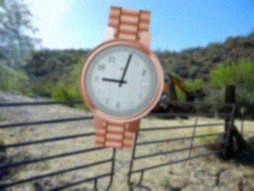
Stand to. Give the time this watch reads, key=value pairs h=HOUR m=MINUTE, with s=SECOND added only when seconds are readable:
h=9 m=2
